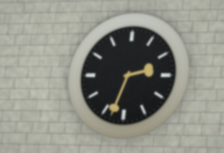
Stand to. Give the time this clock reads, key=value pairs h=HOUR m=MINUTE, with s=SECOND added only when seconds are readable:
h=2 m=33
